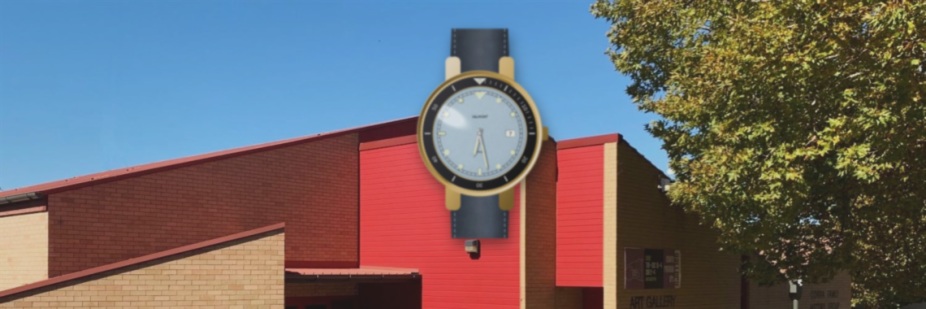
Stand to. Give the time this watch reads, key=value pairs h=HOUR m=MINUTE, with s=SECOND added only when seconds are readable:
h=6 m=28
